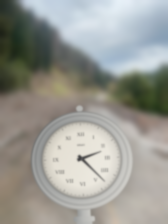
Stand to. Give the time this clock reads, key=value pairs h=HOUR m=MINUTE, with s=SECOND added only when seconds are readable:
h=2 m=23
